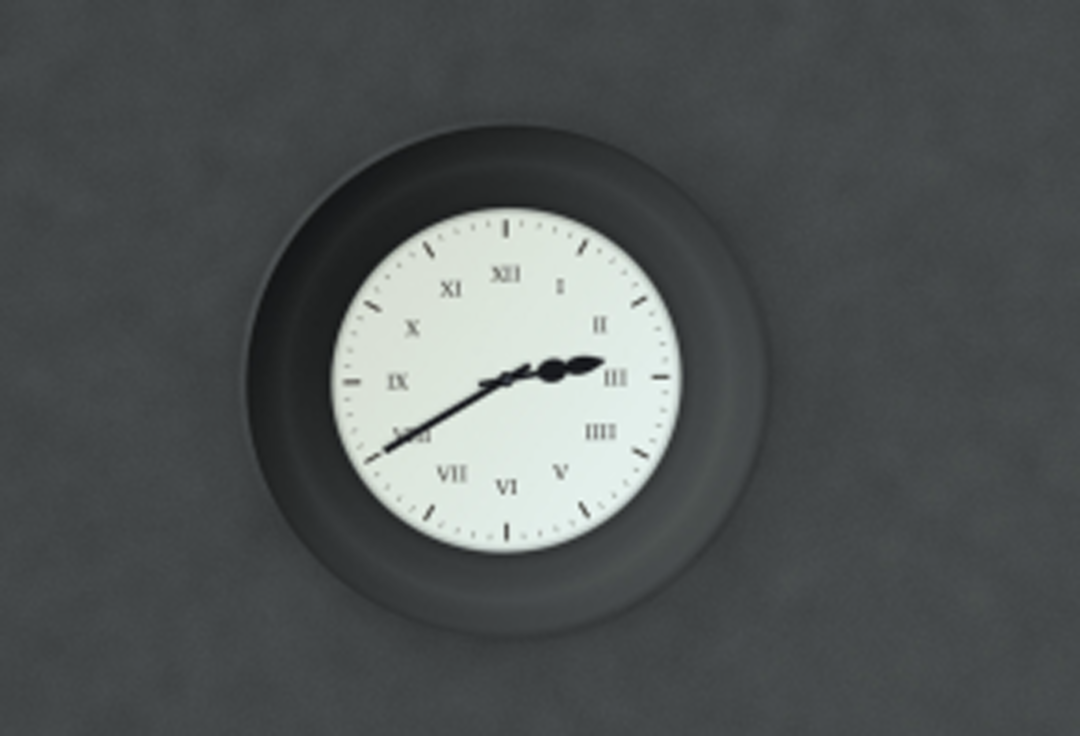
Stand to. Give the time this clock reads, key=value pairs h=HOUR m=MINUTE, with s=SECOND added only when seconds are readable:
h=2 m=40
